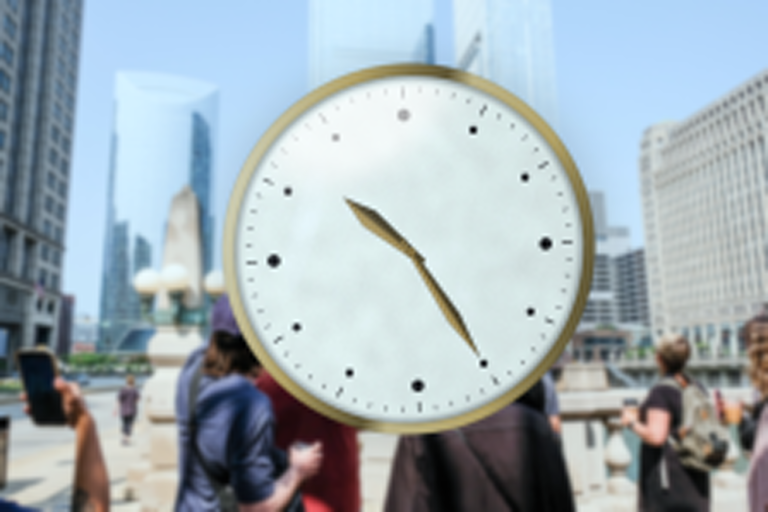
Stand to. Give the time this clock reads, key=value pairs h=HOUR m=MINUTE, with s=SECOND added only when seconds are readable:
h=10 m=25
